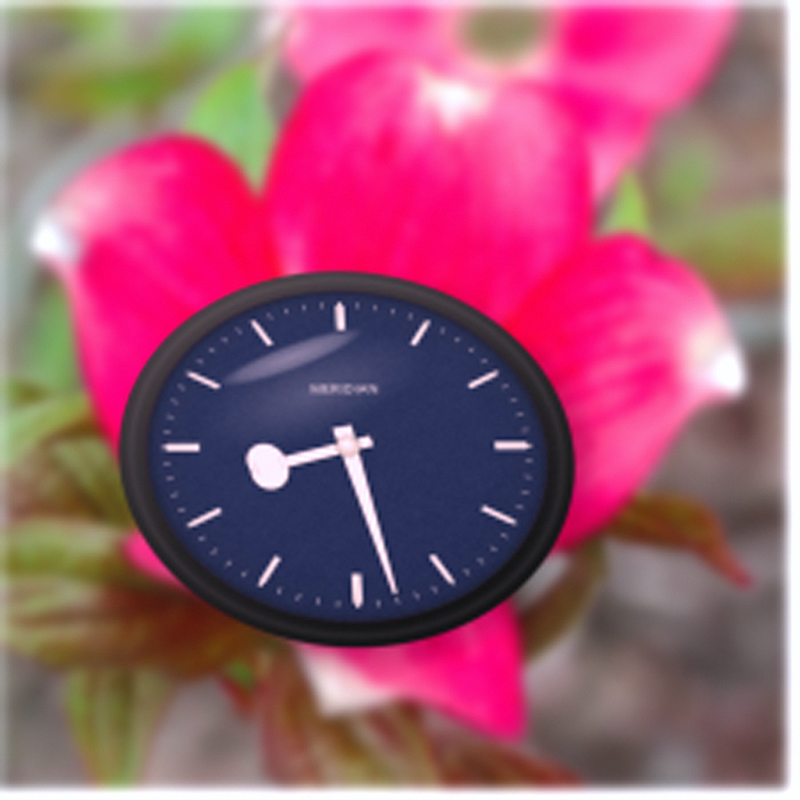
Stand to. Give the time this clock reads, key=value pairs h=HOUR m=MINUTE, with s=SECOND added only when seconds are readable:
h=8 m=28
